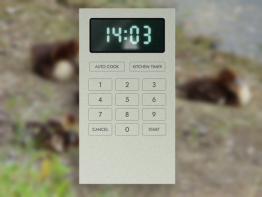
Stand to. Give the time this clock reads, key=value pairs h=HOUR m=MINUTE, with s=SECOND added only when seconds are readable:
h=14 m=3
